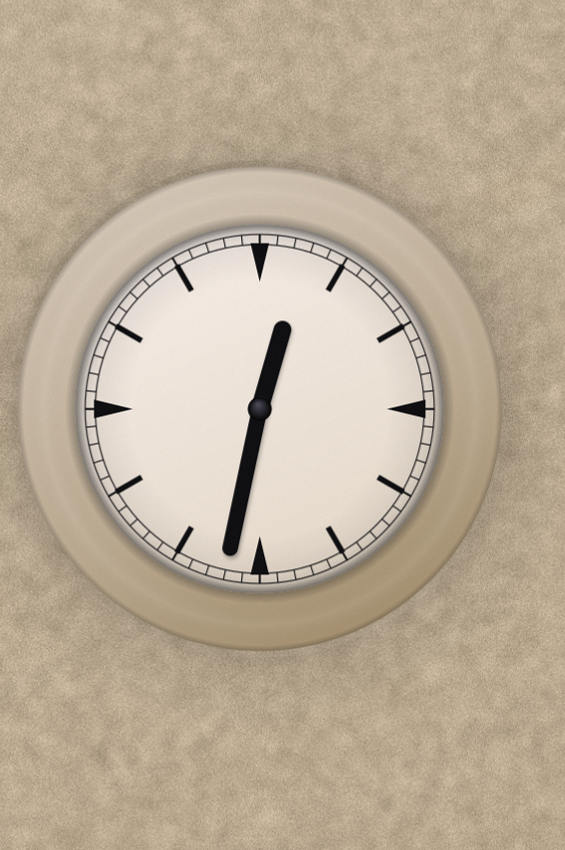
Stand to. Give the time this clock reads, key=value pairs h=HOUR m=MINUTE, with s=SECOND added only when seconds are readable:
h=12 m=32
